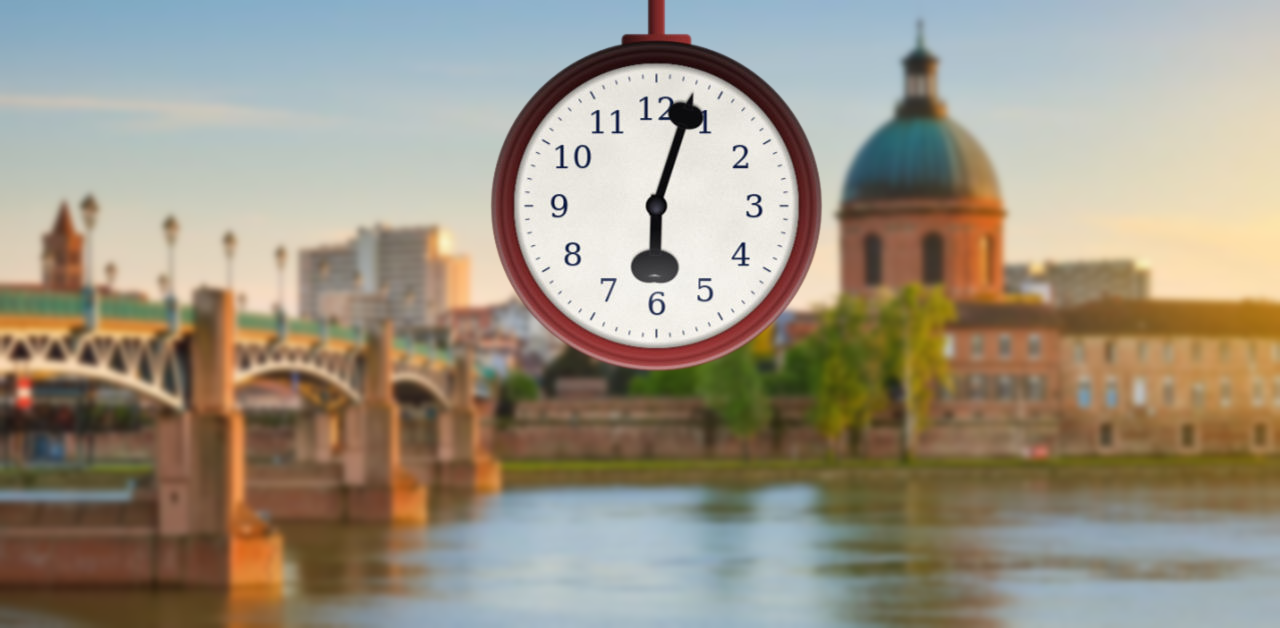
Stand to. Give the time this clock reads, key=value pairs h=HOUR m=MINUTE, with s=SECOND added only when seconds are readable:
h=6 m=3
